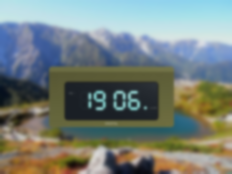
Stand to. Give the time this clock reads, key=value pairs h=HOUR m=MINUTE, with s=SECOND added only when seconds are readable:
h=19 m=6
